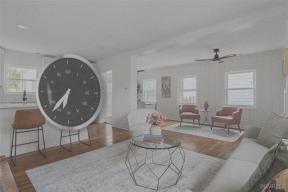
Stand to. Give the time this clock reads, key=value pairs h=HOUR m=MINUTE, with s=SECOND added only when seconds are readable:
h=6 m=37
